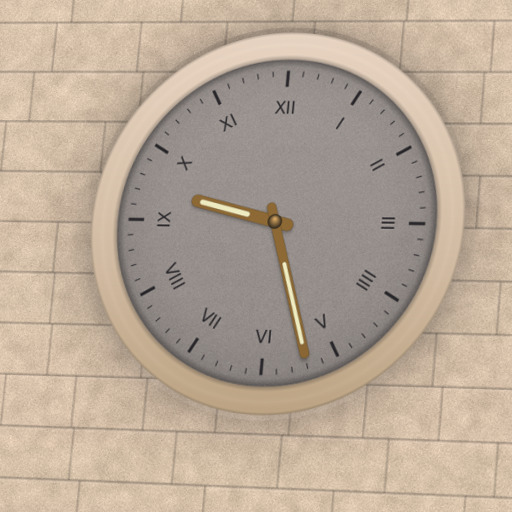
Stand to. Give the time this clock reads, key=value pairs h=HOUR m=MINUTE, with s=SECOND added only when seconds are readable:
h=9 m=27
